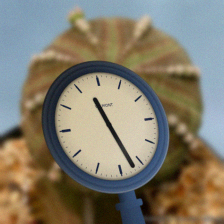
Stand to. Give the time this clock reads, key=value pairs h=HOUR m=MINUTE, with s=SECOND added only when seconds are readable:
h=11 m=27
